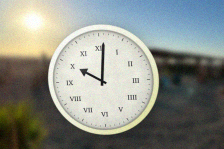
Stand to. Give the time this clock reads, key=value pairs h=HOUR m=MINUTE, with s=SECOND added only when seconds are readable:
h=10 m=1
